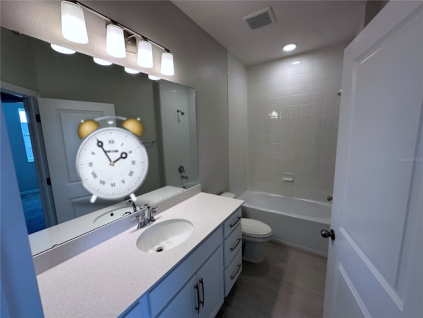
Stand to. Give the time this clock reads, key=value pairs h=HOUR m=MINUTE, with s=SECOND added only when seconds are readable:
h=1 m=55
